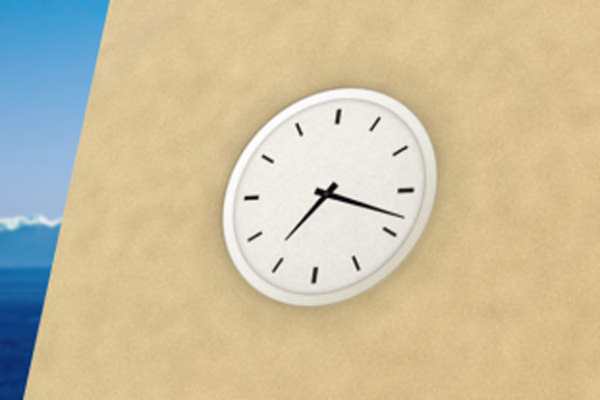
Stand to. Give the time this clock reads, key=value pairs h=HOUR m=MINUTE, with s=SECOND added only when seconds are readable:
h=7 m=18
